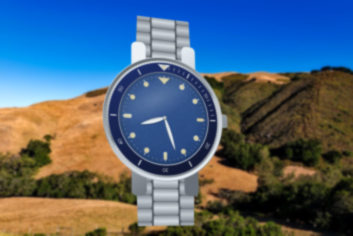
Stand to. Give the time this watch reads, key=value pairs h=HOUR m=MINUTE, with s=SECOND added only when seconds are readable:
h=8 m=27
